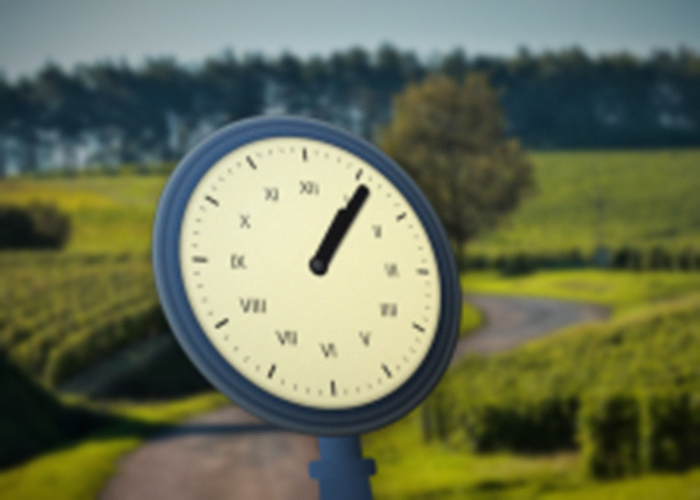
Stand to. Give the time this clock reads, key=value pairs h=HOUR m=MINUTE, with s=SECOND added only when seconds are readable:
h=1 m=6
